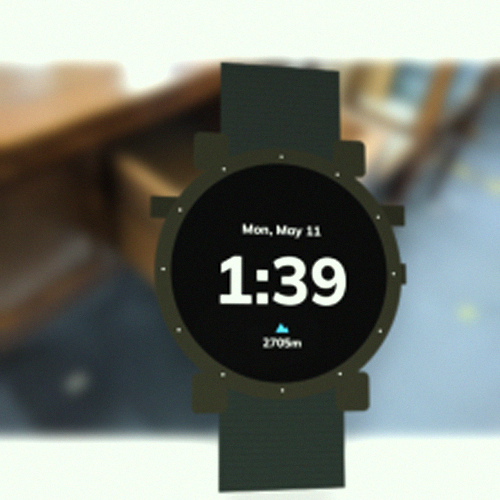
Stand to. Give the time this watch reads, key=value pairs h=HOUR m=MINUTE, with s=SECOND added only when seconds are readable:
h=1 m=39
